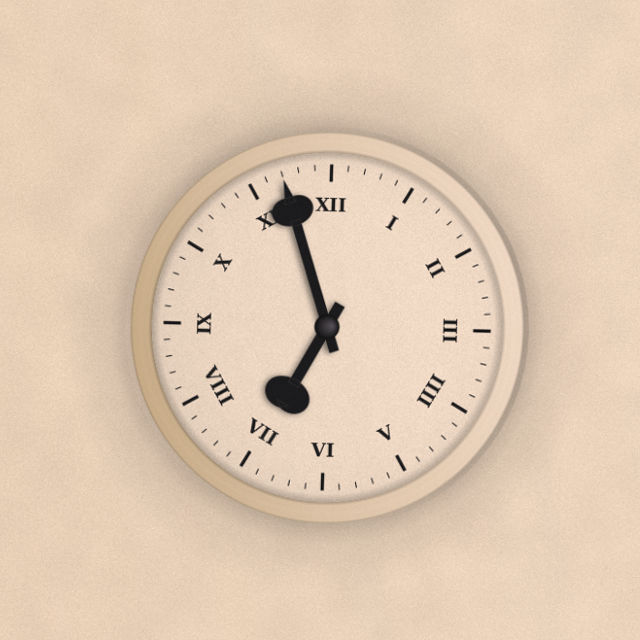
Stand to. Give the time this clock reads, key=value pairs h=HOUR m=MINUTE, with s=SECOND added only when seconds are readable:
h=6 m=57
